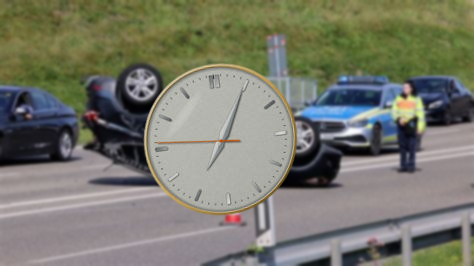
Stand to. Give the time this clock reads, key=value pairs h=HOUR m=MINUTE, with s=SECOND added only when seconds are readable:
h=7 m=4 s=46
